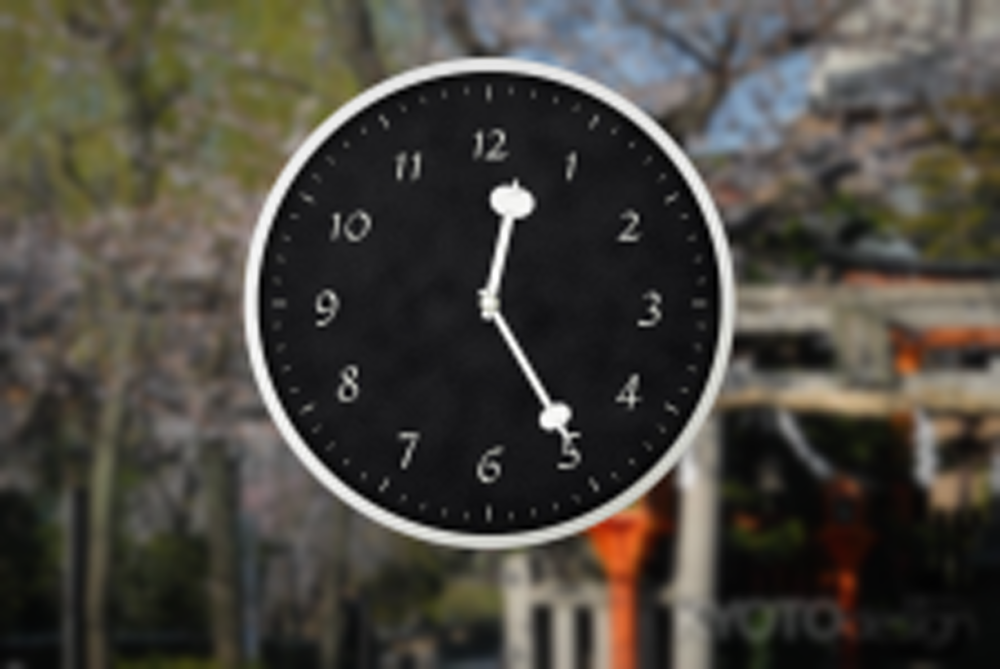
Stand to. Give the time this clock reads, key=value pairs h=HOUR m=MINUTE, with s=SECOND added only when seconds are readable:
h=12 m=25
